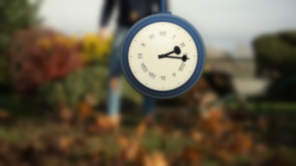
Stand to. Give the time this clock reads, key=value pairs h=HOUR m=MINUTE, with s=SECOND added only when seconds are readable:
h=2 m=16
